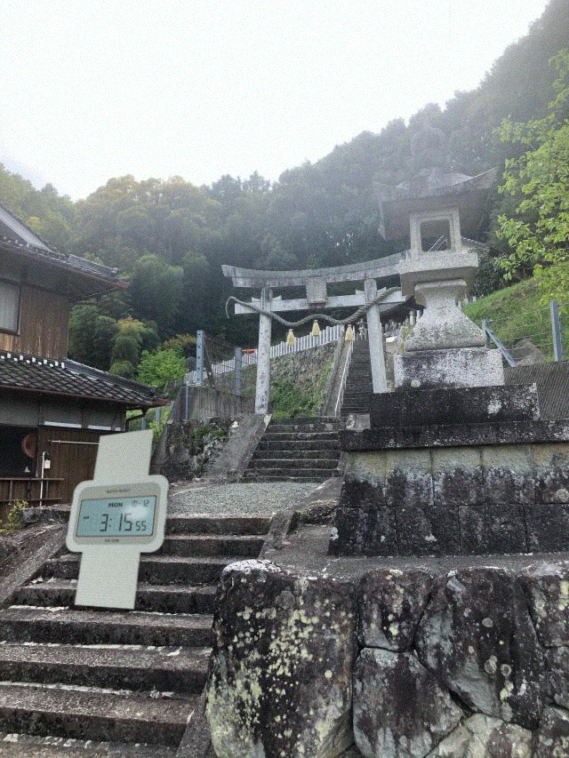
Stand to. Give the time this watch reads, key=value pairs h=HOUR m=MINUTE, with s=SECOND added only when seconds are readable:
h=3 m=15
